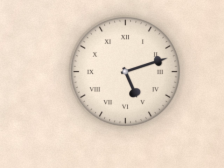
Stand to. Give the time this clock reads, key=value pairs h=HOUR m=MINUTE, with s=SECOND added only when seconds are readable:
h=5 m=12
